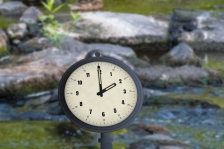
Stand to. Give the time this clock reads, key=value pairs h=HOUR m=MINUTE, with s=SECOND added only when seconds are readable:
h=2 m=0
